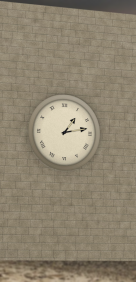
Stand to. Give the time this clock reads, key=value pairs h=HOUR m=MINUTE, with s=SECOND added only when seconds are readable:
h=1 m=13
